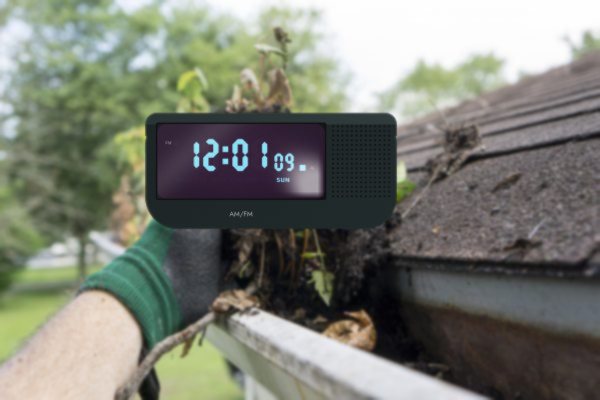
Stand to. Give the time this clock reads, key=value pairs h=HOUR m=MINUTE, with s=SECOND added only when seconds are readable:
h=12 m=1 s=9
